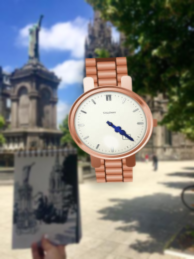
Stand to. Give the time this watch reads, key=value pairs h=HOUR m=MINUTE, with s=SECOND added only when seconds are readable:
h=4 m=22
